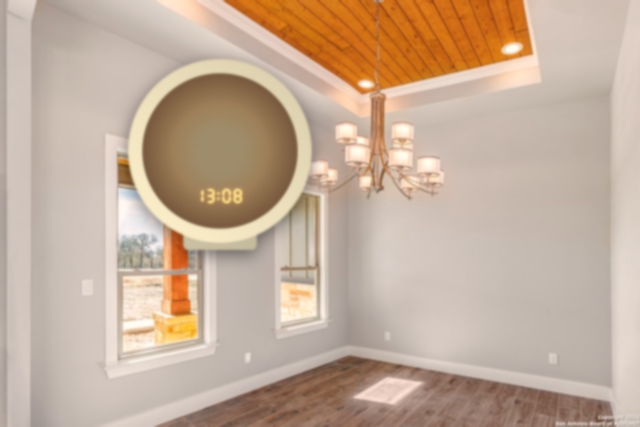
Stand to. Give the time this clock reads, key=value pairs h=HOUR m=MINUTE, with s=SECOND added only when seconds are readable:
h=13 m=8
